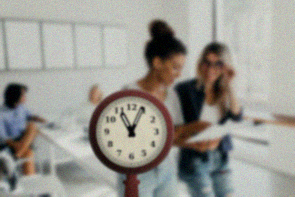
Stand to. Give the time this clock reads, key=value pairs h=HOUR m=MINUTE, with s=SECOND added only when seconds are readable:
h=11 m=4
